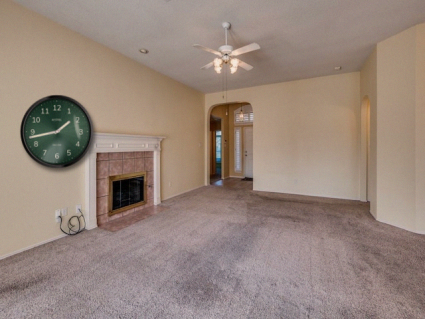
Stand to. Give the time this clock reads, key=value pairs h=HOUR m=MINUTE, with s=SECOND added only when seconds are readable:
h=1 m=43
